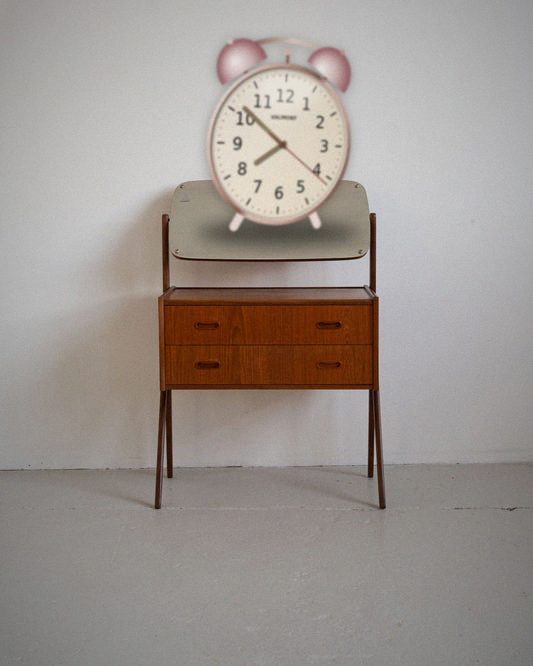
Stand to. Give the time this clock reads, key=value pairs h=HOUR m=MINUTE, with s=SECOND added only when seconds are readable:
h=7 m=51 s=21
